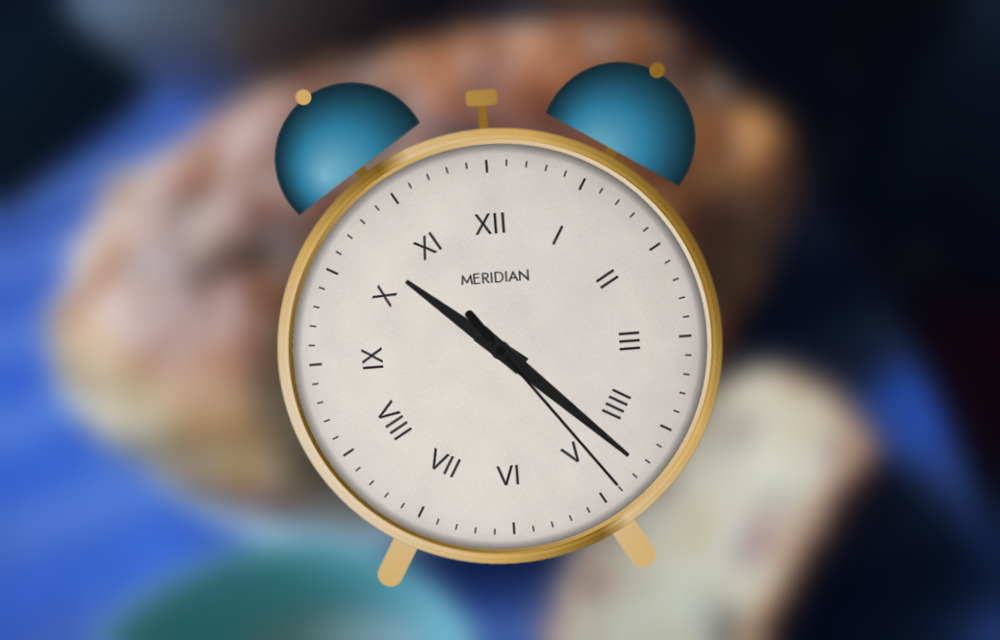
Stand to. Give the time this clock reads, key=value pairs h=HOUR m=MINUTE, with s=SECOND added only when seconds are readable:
h=10 m=22 s=24
